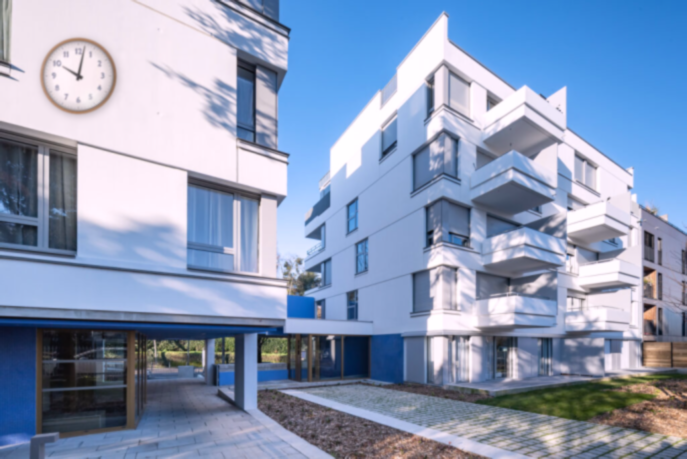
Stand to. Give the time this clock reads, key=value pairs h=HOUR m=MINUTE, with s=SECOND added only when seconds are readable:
h=10 m=2
